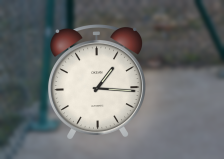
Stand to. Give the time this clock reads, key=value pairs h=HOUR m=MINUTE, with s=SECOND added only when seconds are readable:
h=1 m=16
